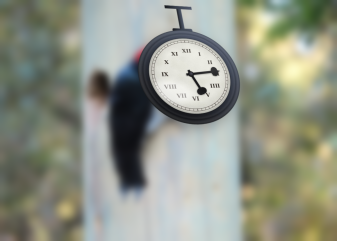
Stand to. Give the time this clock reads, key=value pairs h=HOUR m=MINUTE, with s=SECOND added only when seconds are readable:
h=5 m=14
